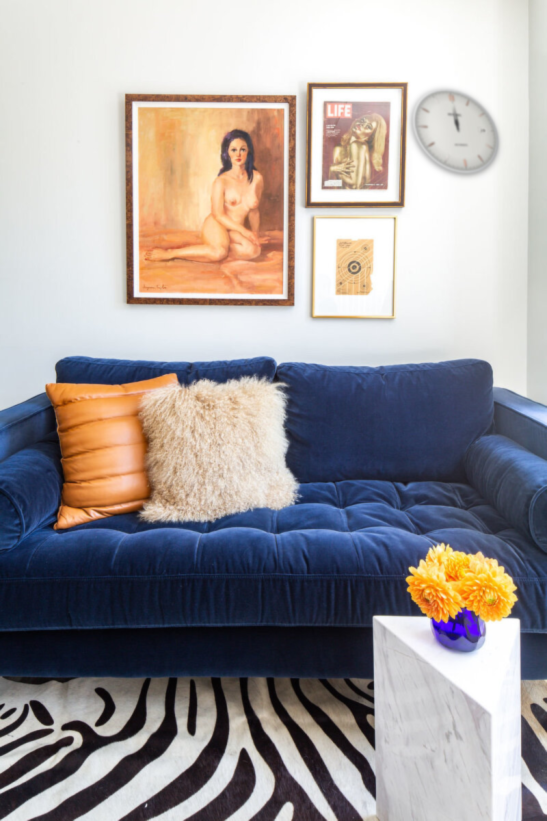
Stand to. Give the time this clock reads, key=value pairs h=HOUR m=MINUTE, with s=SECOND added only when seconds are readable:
h=12 m=0
